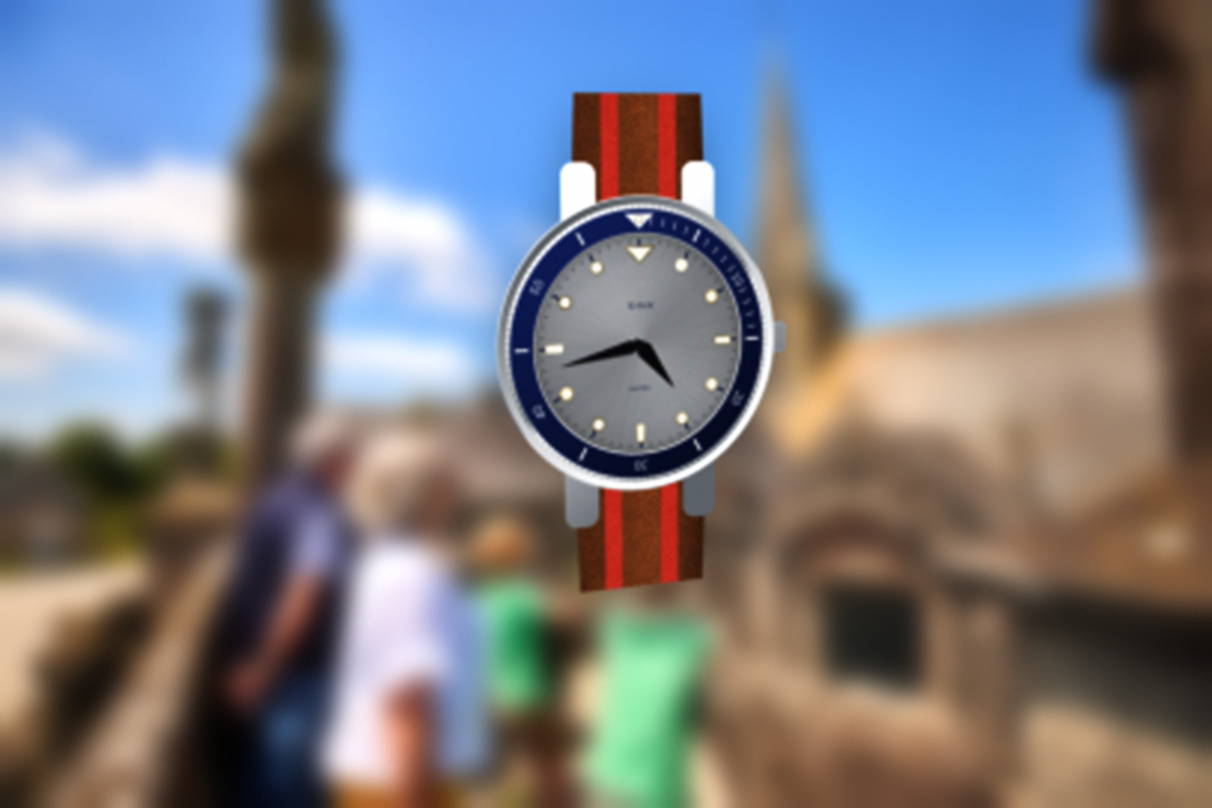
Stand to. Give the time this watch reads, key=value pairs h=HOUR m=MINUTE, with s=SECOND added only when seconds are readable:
h=4 m=43
